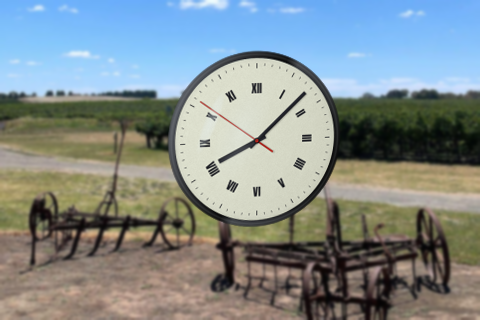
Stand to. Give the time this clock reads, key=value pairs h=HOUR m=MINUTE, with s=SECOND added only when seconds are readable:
h=8 m=7 s=51
